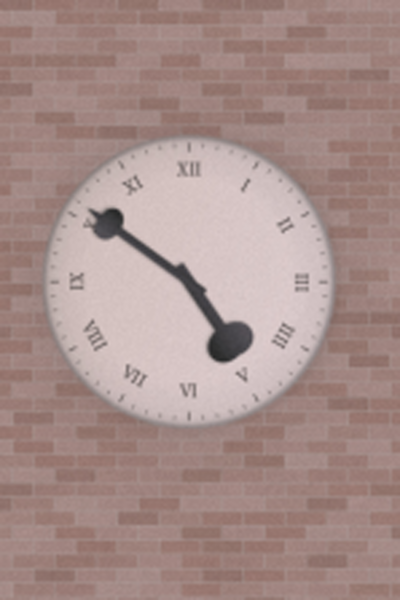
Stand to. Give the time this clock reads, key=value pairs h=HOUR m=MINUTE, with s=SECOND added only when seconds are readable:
h=4 m=51
